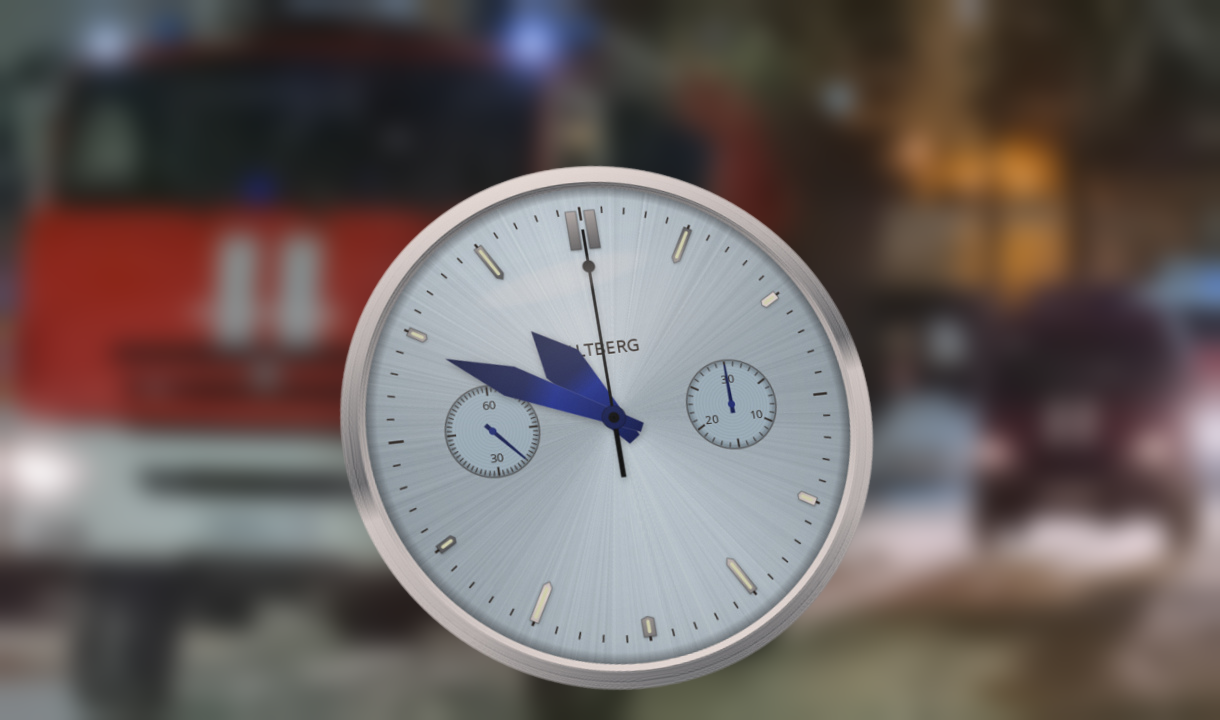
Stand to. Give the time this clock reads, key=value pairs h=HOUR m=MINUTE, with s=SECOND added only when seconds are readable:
h=10 m=49 s=23
